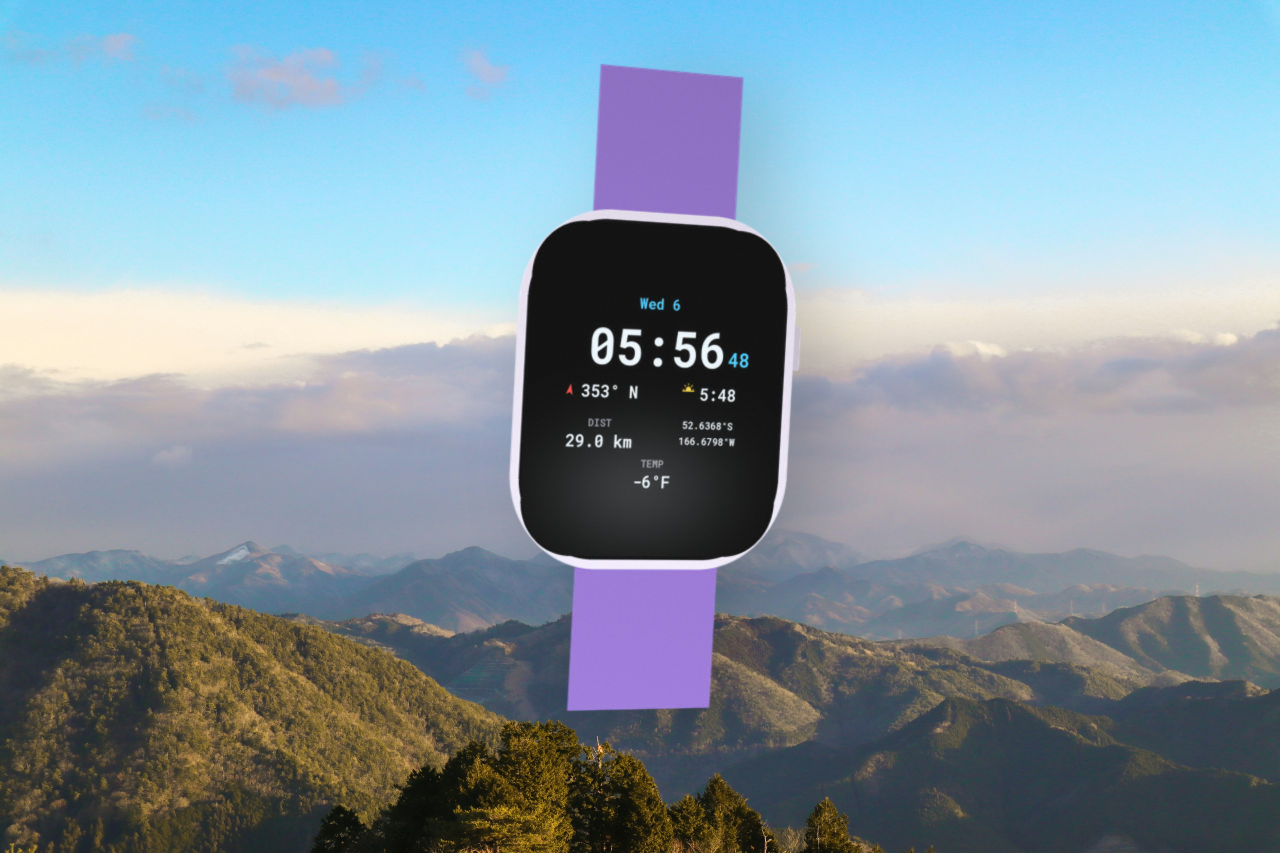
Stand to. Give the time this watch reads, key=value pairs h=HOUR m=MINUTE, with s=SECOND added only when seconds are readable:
h=5 m=56 s=48
